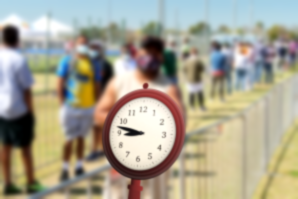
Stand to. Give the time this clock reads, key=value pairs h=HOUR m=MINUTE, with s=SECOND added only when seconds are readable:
h=8 m=47
